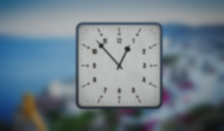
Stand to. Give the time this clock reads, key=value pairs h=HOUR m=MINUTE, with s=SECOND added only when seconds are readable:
h=12 m=53
